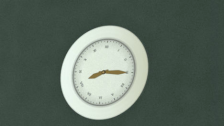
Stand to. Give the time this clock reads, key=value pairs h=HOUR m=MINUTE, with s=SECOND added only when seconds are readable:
h=8 m=15
